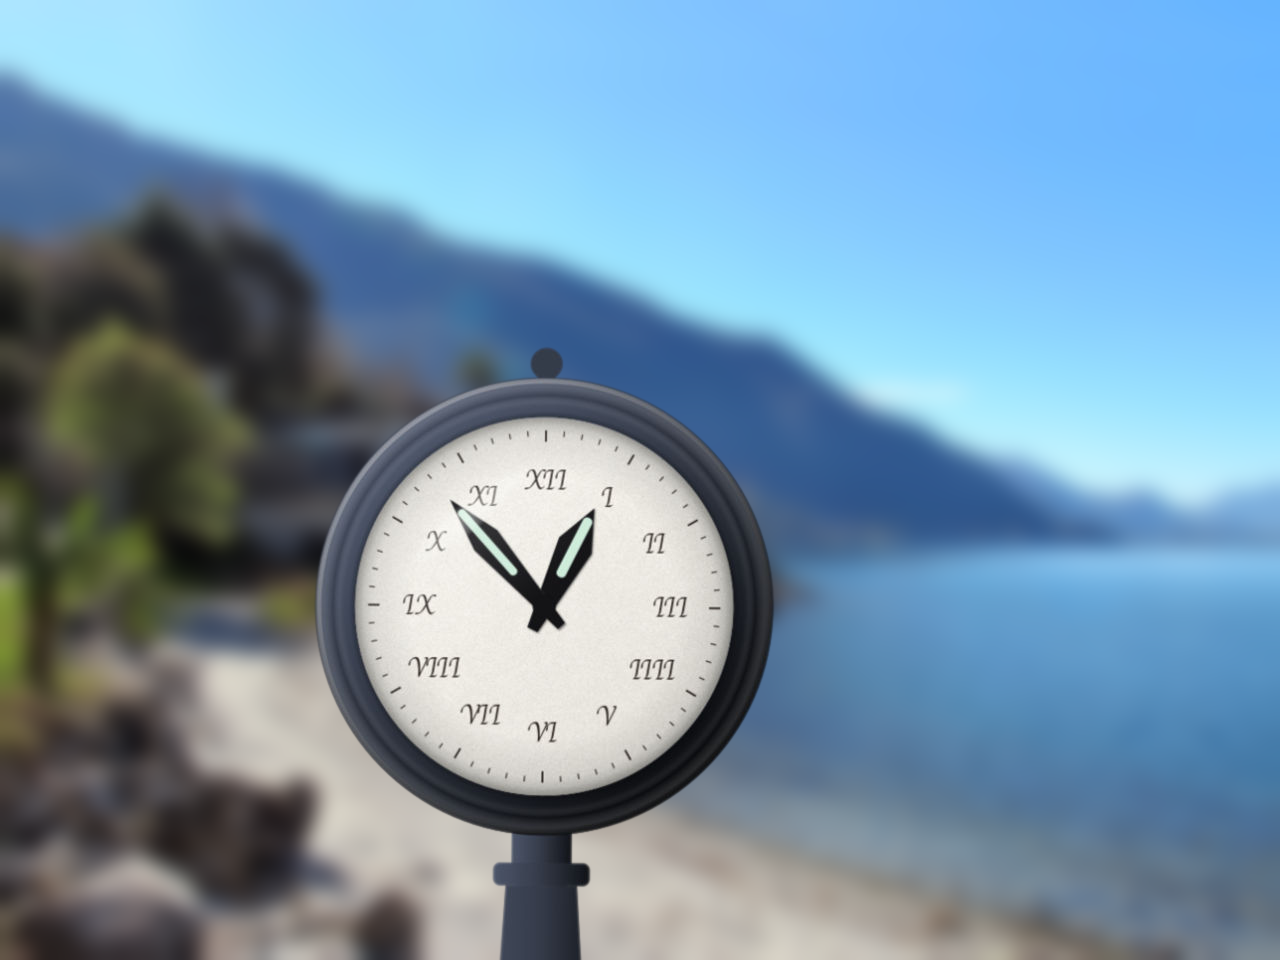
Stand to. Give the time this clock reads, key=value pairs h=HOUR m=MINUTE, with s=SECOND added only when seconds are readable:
h=12 m=53
